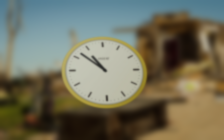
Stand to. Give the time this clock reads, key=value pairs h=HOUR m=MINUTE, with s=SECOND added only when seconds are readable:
h=10 m=52
